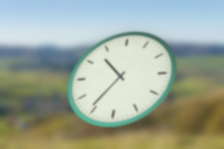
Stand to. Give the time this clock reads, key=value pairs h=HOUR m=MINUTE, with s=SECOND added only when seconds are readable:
h=10 m=36
